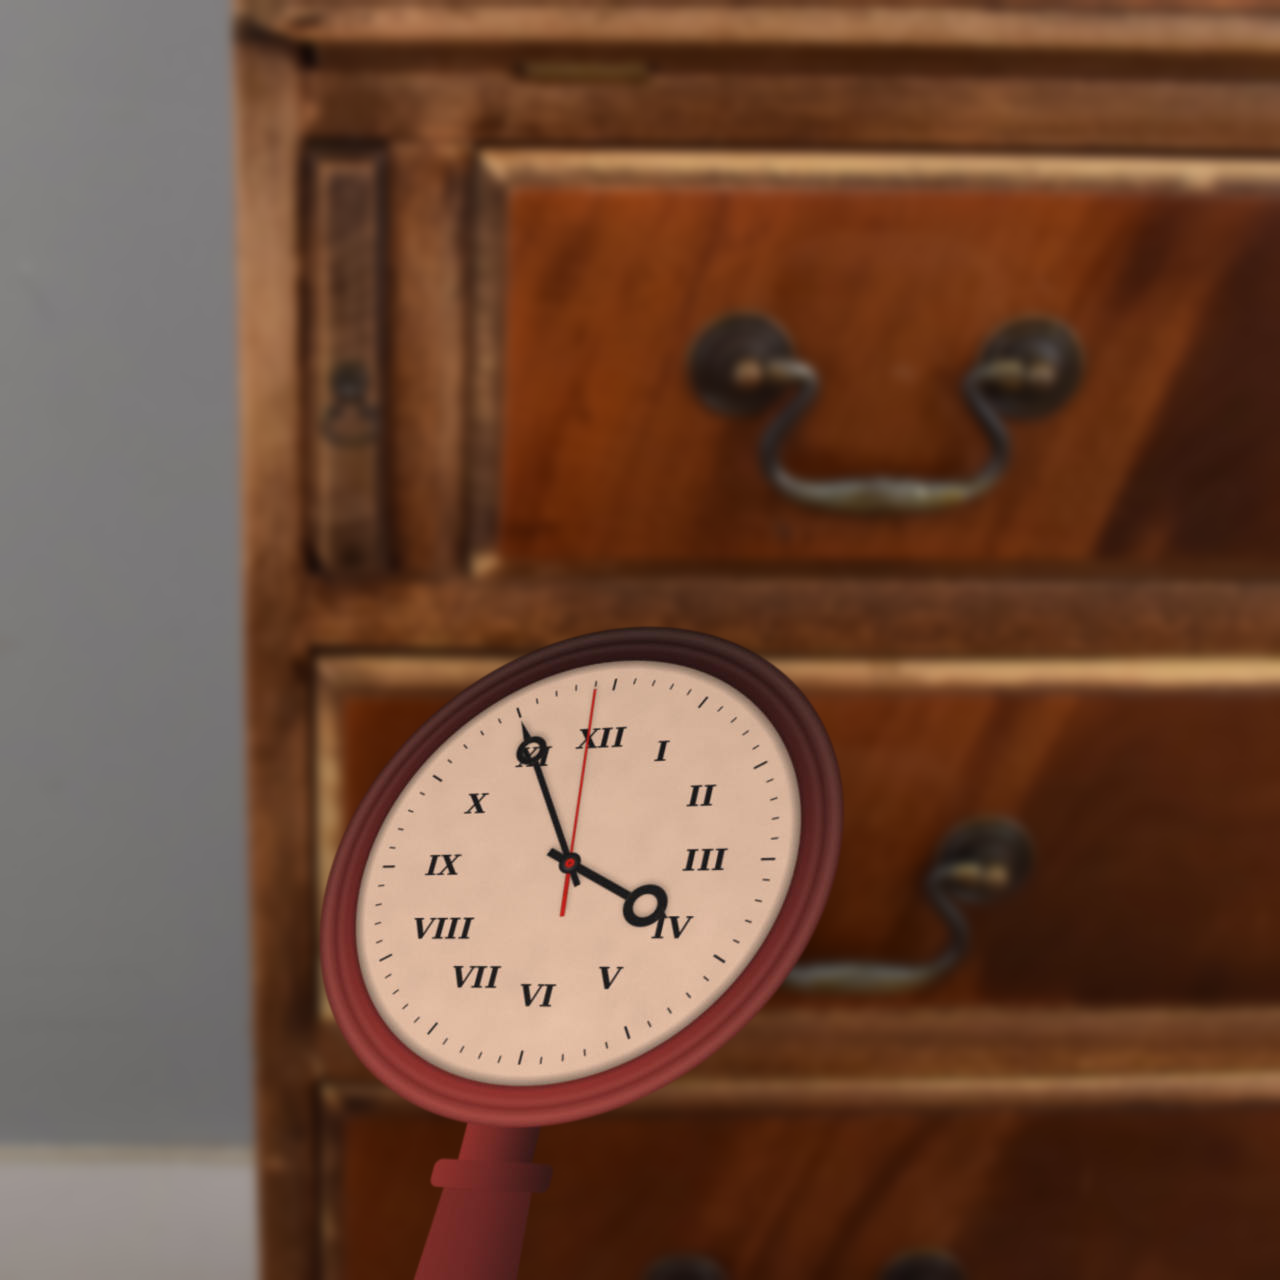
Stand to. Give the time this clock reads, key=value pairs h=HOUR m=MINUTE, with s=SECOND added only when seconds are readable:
h=3 m=54 s=59
